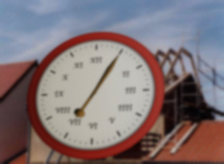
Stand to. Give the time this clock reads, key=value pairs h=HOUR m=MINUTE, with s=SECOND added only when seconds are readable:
h=7 m=5
